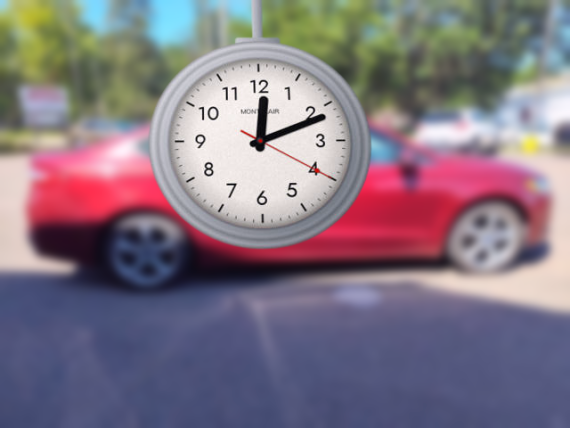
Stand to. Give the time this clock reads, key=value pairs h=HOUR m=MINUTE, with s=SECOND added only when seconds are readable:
h=12 m=11 s=20
